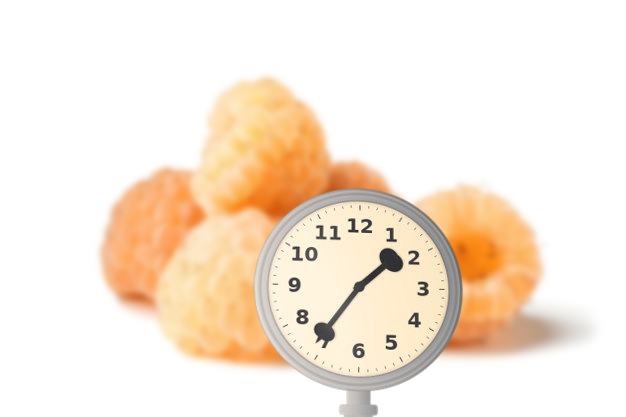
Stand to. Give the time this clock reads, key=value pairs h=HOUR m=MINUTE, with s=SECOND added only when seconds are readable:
h=1 m=36
